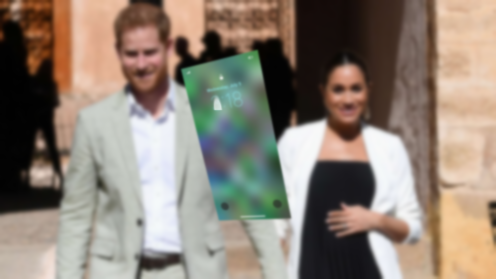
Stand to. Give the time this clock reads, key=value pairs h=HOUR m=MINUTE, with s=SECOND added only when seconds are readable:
h=3 m=18
